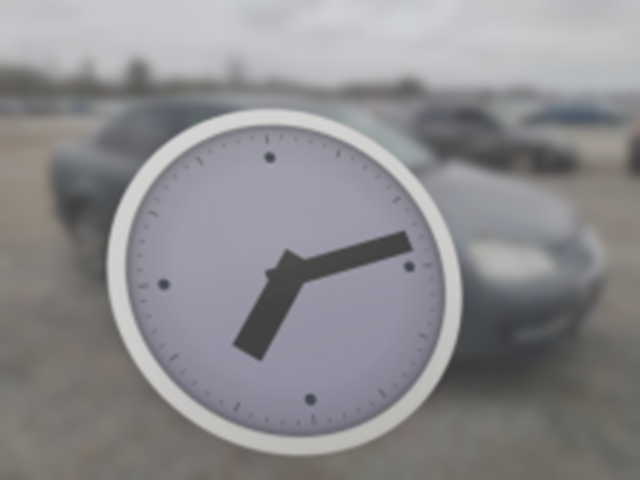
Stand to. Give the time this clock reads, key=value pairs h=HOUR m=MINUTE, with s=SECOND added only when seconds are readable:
h=7 m=13
